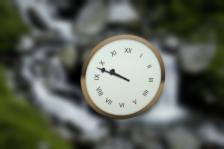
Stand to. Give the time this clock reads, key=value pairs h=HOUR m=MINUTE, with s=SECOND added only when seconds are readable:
h=9 m=48
